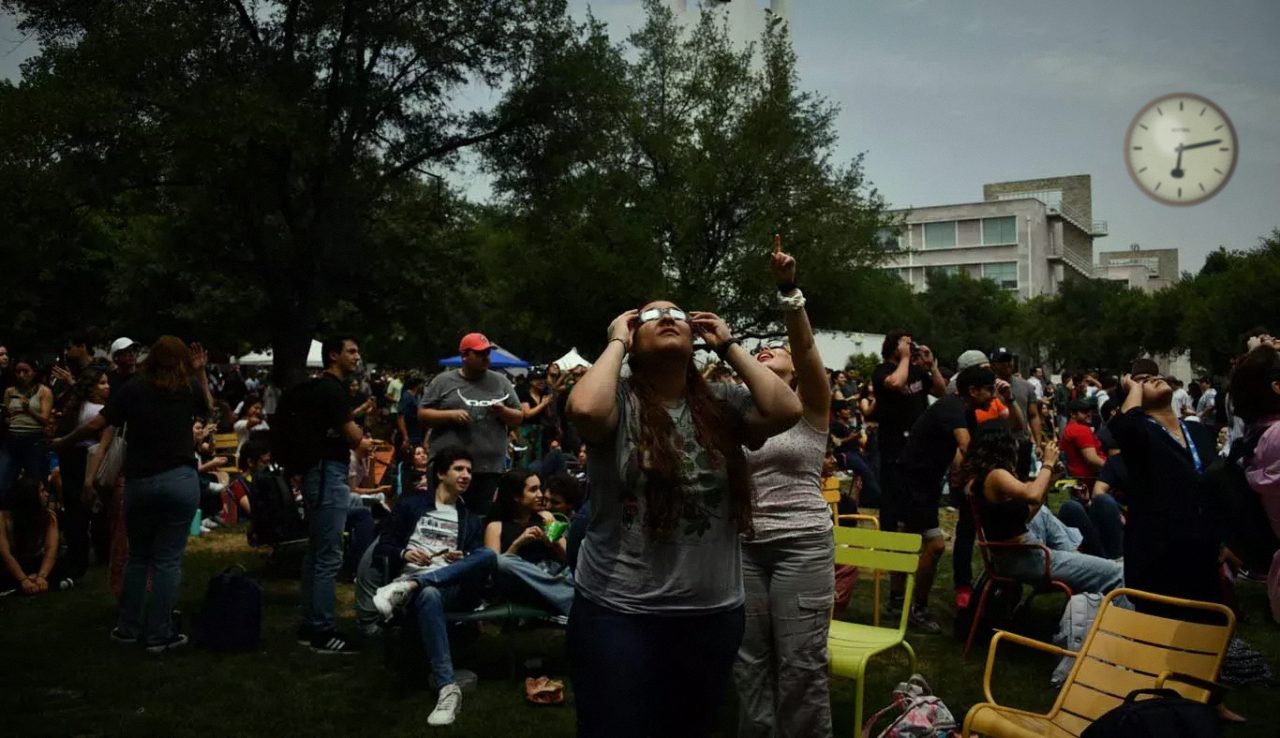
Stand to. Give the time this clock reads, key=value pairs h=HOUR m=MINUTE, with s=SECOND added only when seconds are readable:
h=6 m=13
